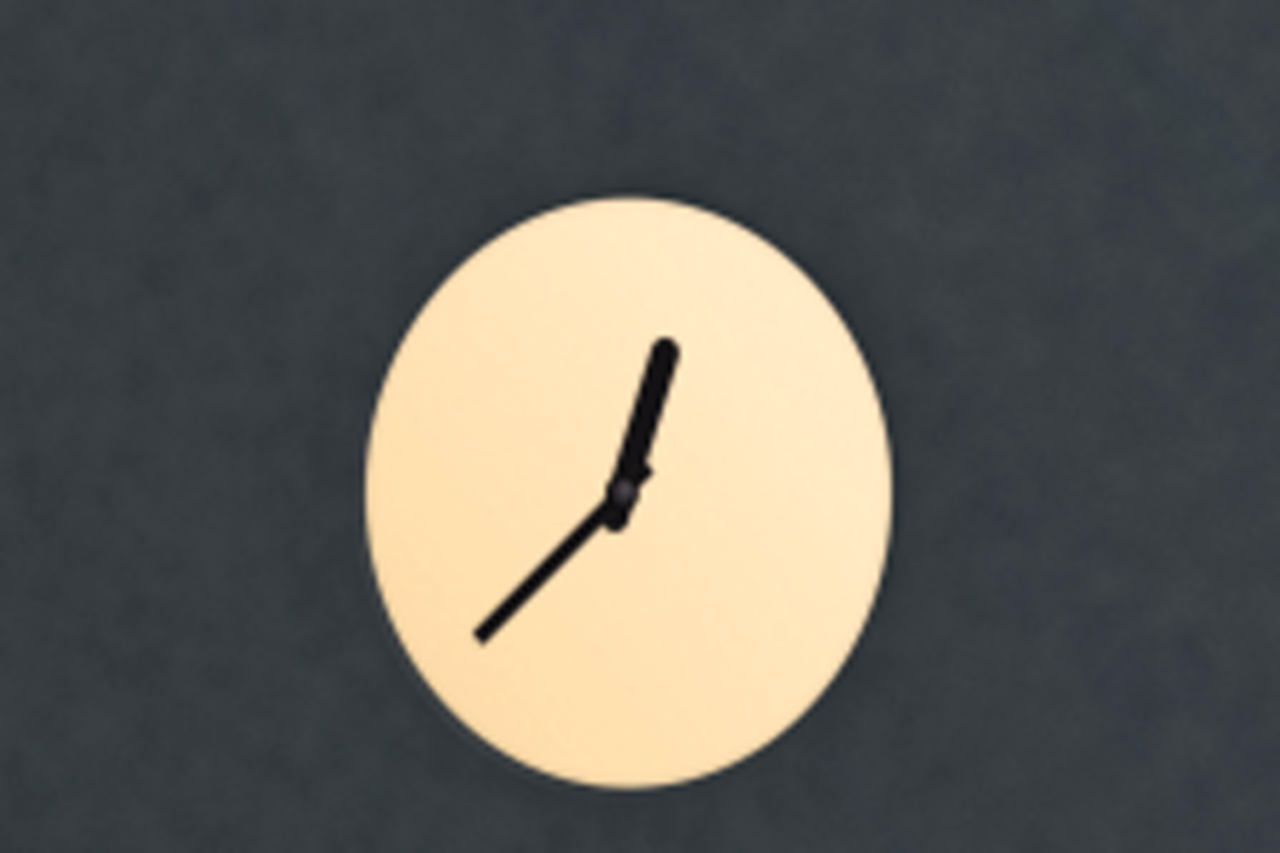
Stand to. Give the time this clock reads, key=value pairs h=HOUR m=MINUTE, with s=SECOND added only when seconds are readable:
h=12 m=38
